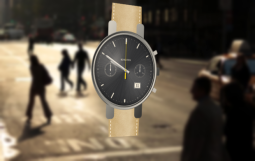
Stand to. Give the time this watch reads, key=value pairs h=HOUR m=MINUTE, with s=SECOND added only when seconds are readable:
h=9 m=50
